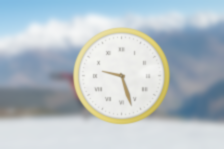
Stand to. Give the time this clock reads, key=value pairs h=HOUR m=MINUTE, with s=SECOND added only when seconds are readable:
h=9 m=27
